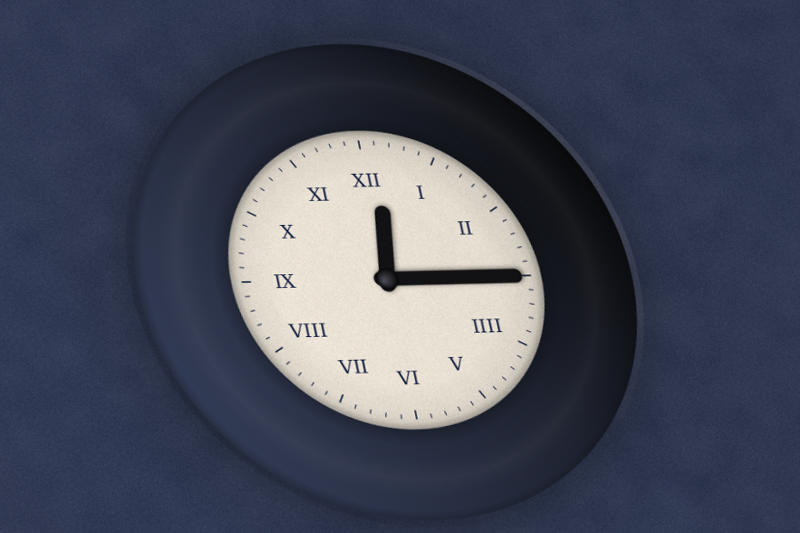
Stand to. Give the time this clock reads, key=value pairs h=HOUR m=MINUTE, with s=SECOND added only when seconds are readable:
h=12 m=15
